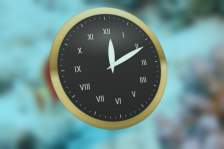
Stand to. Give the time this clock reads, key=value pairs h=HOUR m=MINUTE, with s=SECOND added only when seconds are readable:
h=12 m=11
